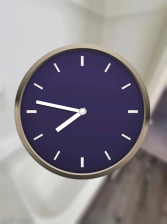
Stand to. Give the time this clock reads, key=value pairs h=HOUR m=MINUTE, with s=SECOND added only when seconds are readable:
h=7 m=47
